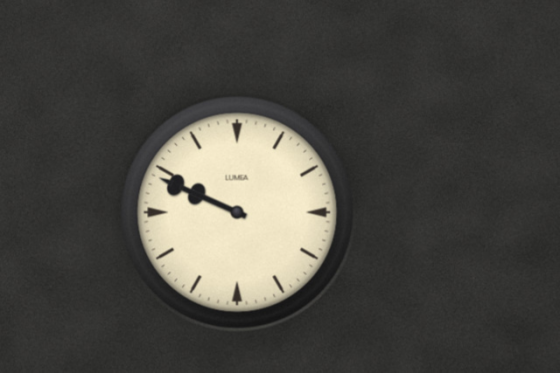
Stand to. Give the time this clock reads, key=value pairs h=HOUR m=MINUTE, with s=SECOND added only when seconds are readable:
h=9 m=49
